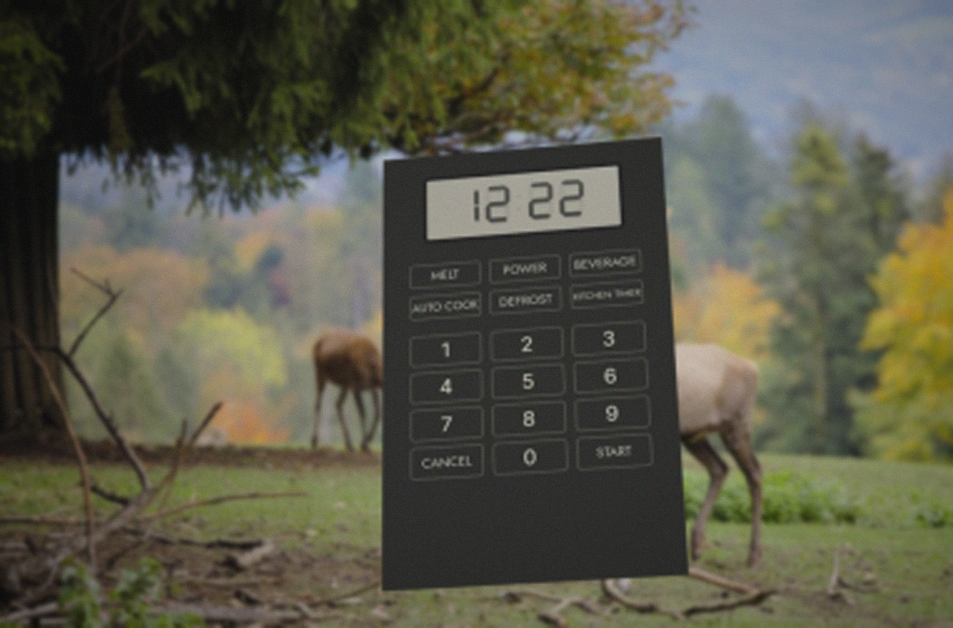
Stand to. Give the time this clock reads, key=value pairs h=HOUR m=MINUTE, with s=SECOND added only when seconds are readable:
h=12 m=22
